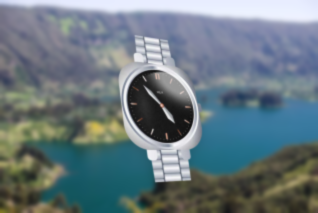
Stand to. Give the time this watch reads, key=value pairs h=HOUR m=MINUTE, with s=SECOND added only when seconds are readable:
h=4 m=53
